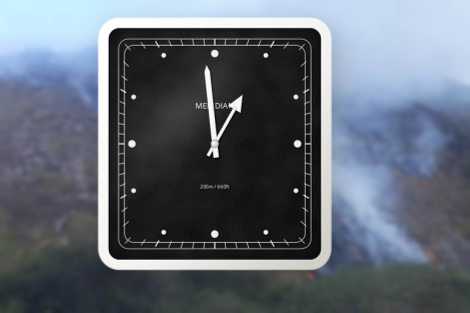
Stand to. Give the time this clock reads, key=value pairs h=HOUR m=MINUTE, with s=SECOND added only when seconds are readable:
h=12 m=59
